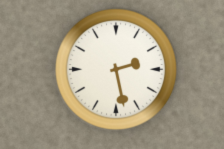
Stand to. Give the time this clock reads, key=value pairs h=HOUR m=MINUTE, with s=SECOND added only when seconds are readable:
h=2 m=28
